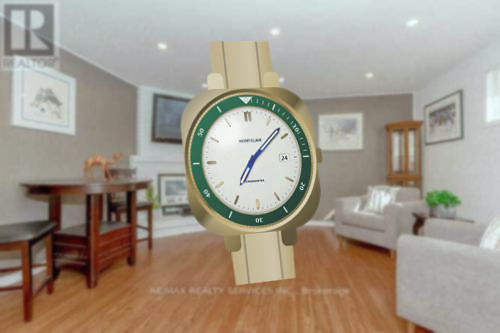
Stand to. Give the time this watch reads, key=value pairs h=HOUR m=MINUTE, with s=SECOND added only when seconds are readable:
h=7 m=8
